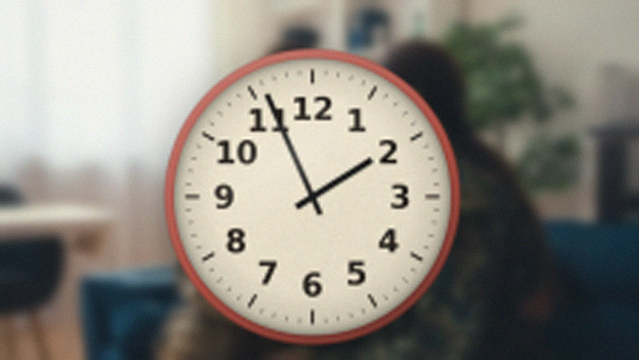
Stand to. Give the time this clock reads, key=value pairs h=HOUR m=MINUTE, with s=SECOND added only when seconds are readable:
h=1 m=56
